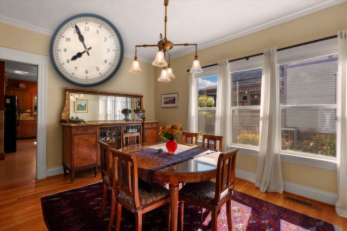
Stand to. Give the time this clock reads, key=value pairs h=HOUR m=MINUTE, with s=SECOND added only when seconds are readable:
h=7 m=56
